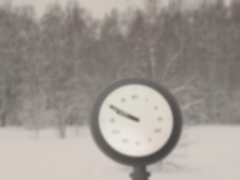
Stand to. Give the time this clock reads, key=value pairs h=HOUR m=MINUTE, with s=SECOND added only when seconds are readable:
h=9 m=50
